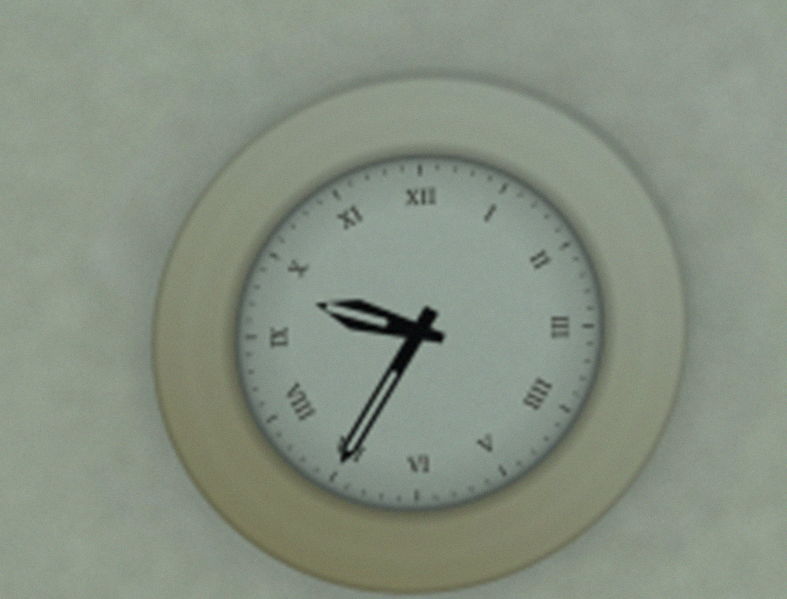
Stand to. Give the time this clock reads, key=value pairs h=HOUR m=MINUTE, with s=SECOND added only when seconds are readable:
h=9 m=35
